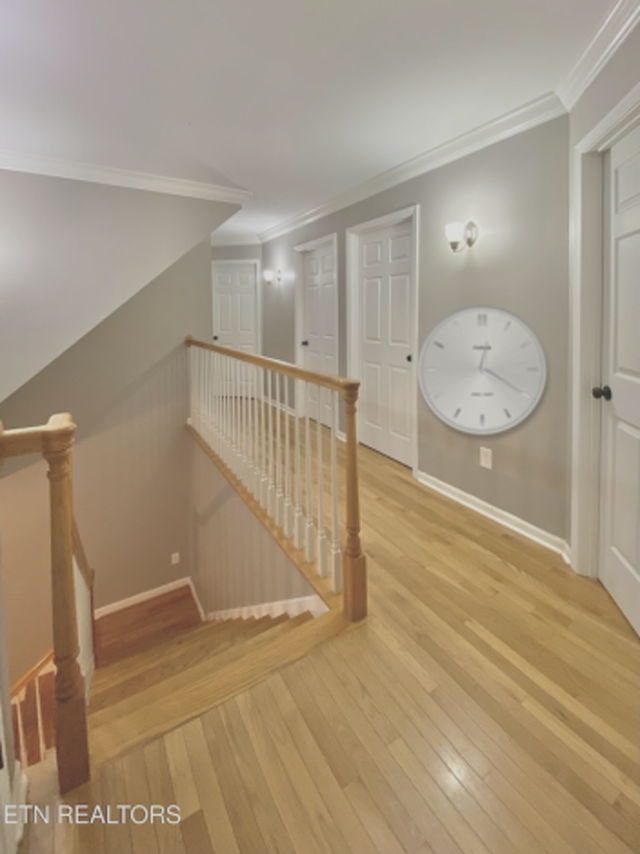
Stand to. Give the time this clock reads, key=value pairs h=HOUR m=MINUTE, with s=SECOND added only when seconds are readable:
h=12 m=20
